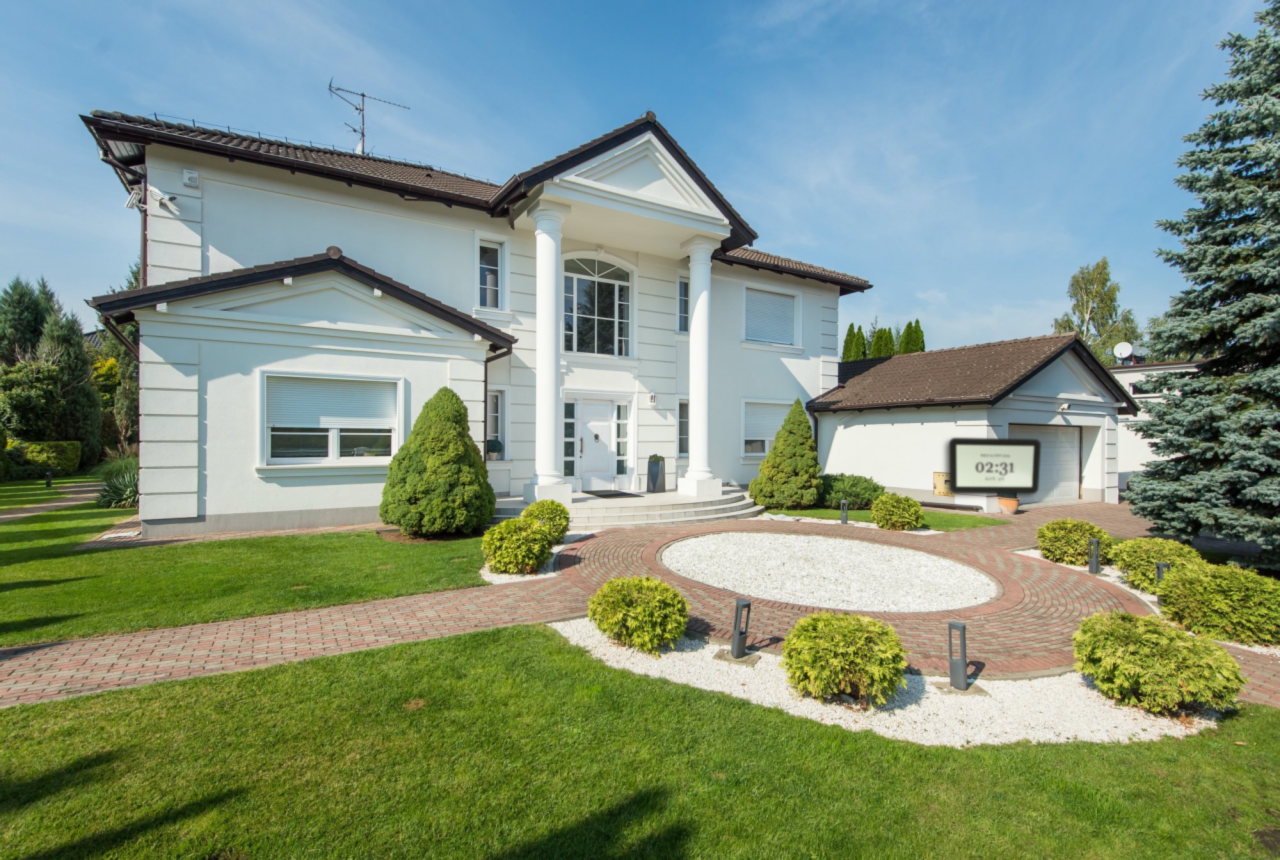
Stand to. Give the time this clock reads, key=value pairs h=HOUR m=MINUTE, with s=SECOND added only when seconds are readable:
h=2 m=31
